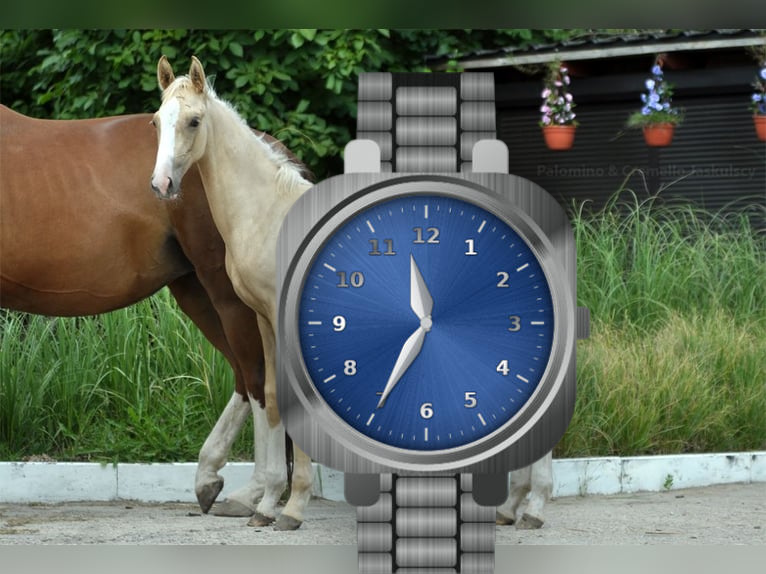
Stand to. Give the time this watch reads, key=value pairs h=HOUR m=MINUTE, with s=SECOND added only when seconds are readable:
h=11 m=35
